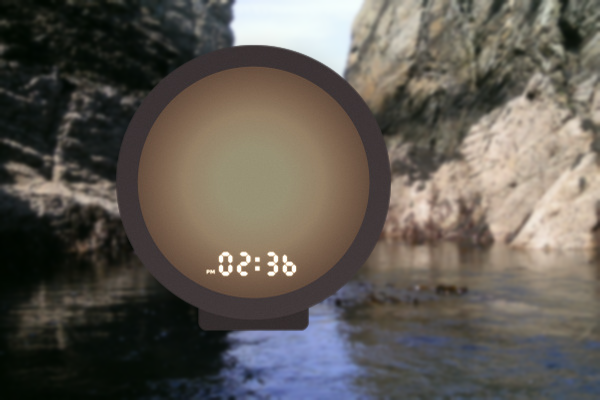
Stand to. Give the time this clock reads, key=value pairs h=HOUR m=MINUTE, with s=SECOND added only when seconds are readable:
h=2 m=36
